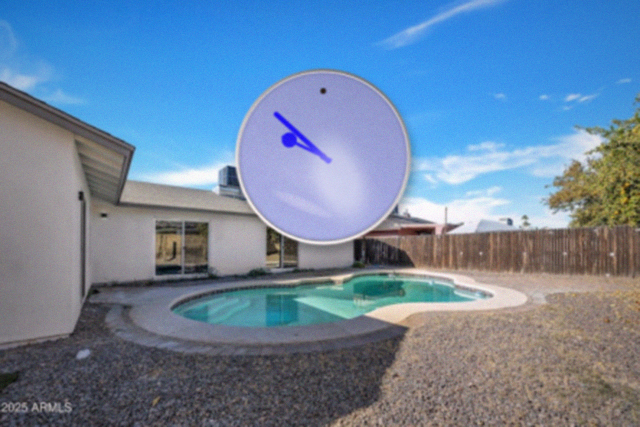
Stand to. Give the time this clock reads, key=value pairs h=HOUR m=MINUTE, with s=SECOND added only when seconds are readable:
h=9 m=52
